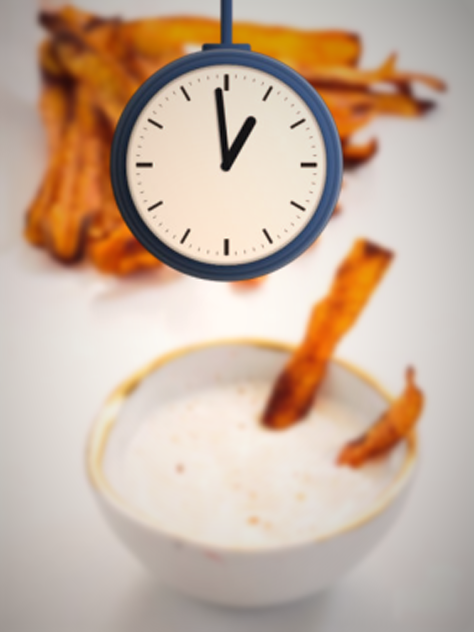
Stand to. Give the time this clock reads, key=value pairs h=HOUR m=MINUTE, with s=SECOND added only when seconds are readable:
h=12 m=59
